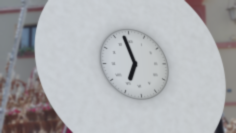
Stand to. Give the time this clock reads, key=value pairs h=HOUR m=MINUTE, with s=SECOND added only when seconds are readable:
h=6 m=58
